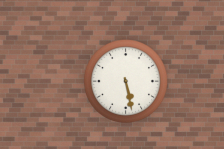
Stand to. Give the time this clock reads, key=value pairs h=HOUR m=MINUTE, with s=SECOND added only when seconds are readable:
h=5 m=28
